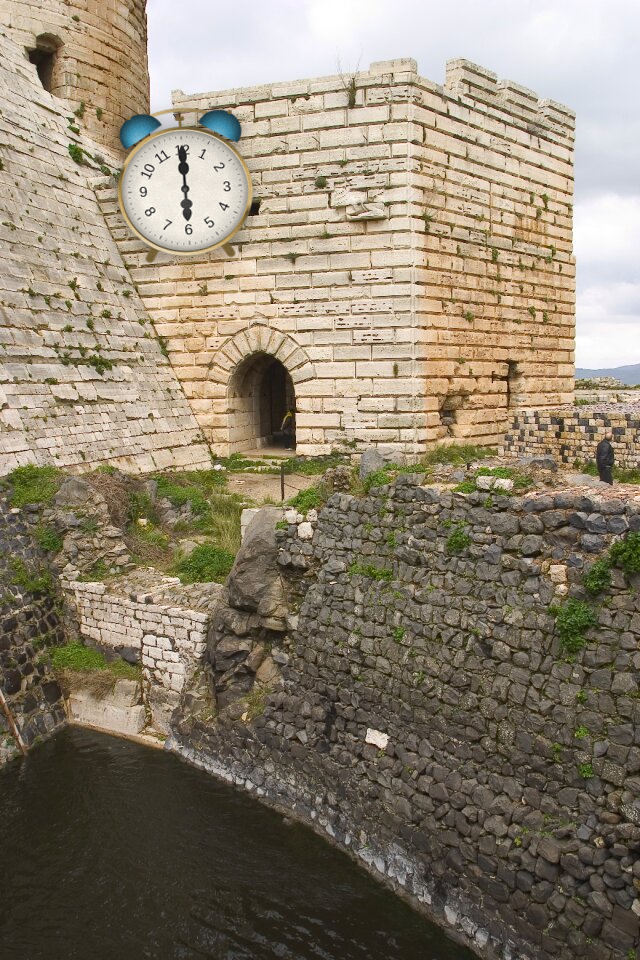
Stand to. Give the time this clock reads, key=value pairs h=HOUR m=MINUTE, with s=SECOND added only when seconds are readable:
h=6 m=0
